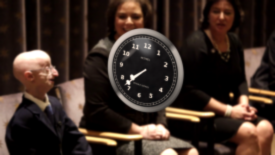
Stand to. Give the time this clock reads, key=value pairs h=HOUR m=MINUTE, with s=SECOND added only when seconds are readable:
h=7 m=37
